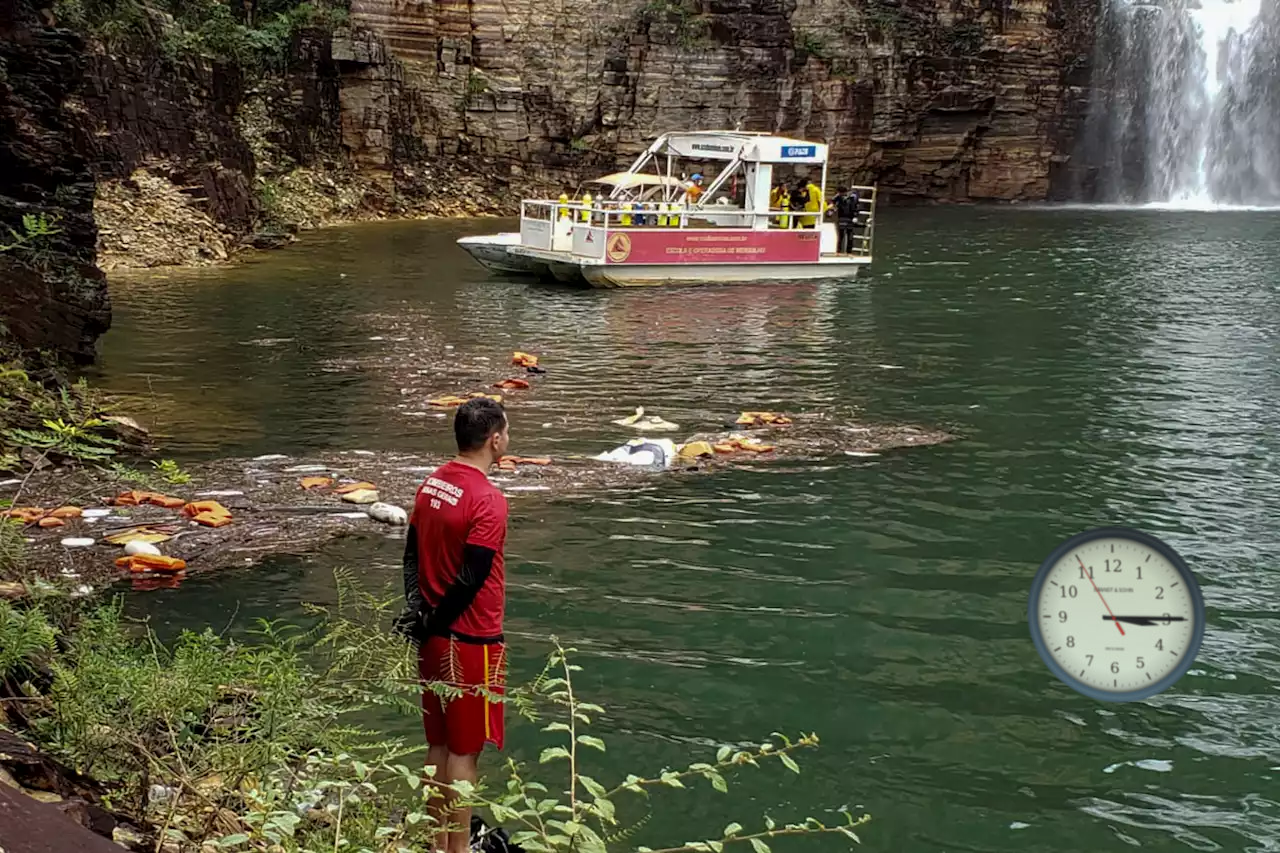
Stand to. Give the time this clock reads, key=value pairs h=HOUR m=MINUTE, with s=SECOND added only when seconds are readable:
h=3 m=14 s=55
